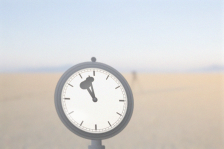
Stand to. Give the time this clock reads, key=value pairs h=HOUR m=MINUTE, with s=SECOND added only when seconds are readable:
h=10 m=58
